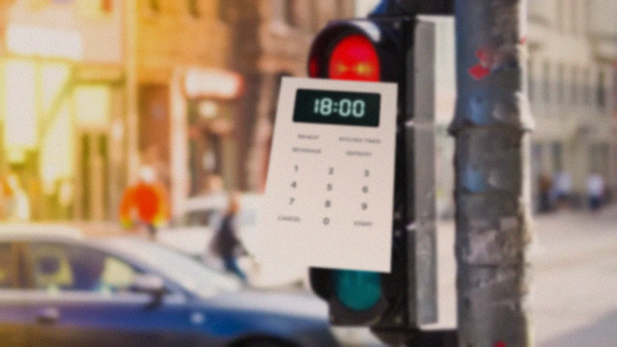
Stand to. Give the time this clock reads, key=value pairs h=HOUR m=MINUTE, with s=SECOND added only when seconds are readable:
h=18 m=0
